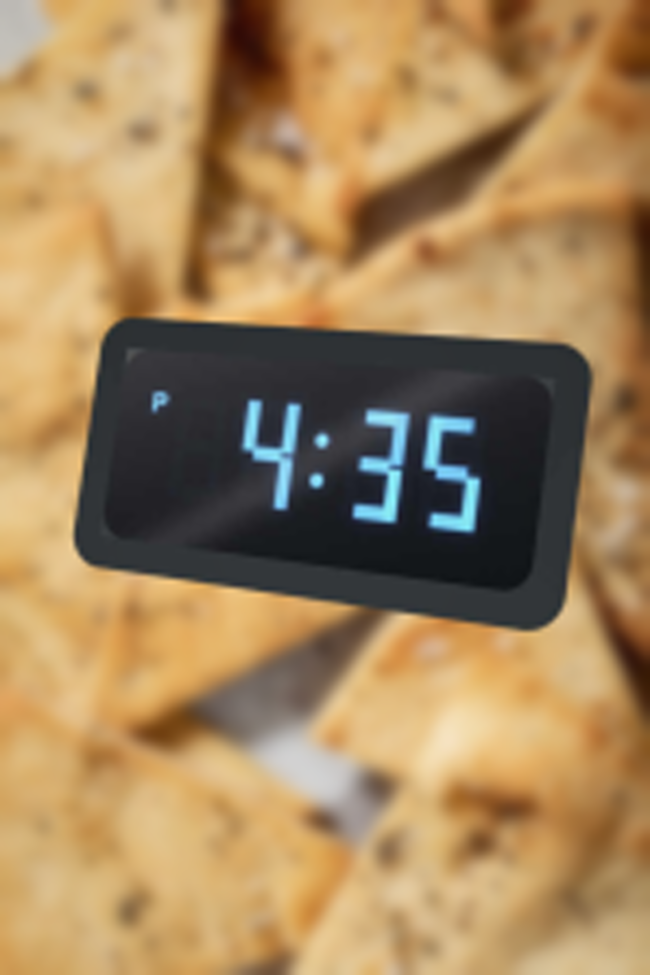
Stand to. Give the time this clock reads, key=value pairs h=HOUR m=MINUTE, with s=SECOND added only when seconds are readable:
h=4 m=35
